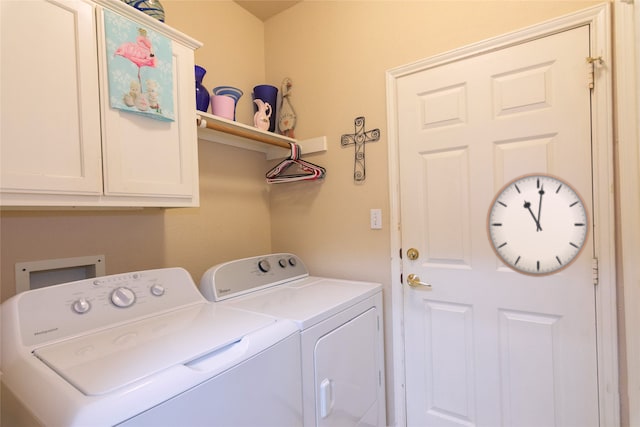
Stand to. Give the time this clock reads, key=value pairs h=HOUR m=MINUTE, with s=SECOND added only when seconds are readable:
h=11 m=1
